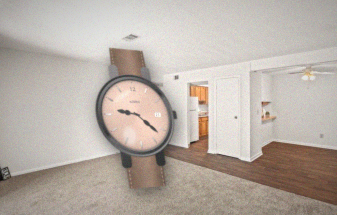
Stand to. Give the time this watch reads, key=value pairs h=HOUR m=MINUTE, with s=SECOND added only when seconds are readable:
h=9 m=22
